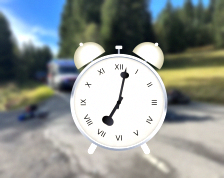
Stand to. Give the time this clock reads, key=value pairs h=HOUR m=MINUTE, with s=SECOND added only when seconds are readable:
h=7 m=2
